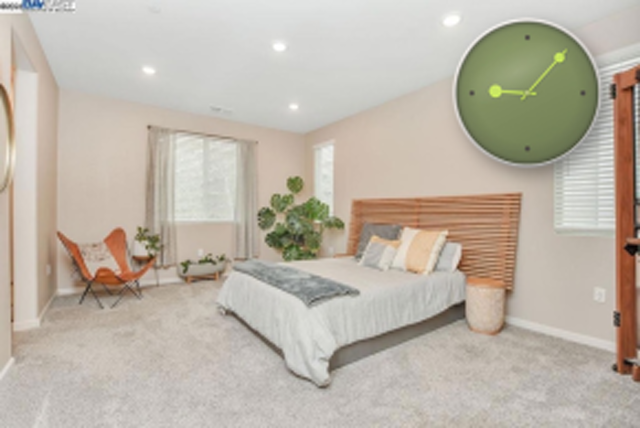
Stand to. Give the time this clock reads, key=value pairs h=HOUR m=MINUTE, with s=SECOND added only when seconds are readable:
h=9 m=7
